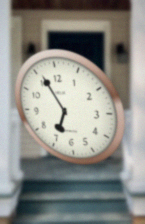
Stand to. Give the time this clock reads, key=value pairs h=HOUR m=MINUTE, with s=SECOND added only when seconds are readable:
h=6 m=56
